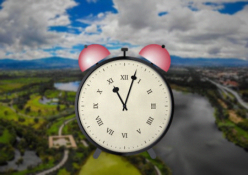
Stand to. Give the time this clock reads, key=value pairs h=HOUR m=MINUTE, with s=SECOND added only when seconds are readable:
h=11 m=3
